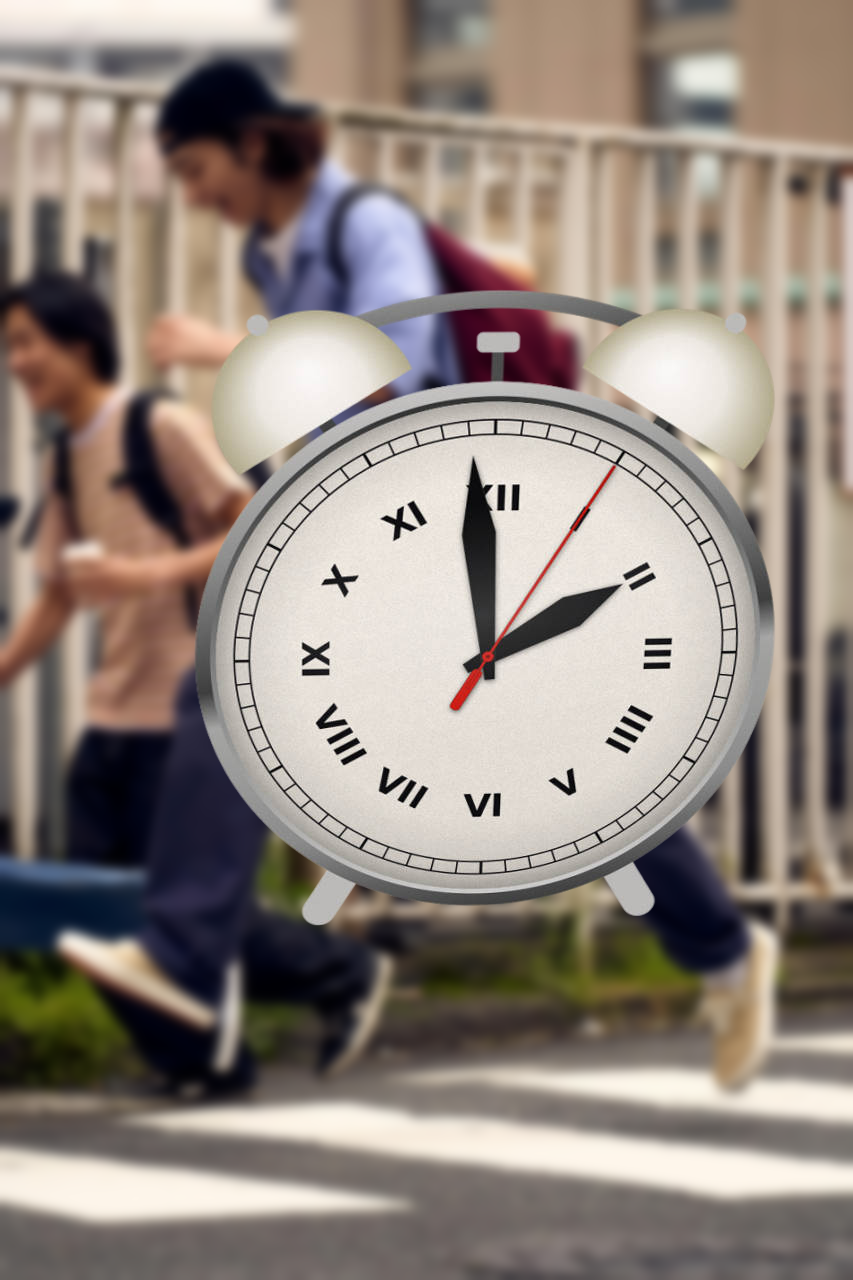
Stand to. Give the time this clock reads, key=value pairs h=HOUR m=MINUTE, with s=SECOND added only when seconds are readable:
h=1 m=59 s=5
